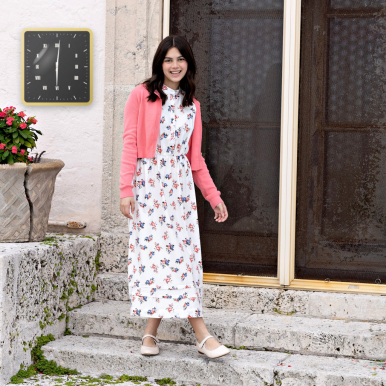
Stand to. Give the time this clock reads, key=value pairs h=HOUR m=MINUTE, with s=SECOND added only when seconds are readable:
h=6 m=1
